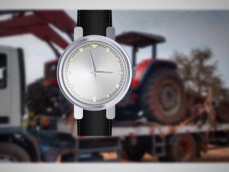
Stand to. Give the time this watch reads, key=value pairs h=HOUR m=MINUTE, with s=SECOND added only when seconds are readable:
h=2 m=58
